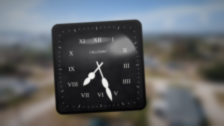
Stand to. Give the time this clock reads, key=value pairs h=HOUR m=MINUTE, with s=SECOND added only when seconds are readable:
h=7 m=27
